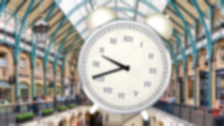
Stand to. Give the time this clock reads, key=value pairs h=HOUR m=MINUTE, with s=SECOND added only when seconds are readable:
h=9 m=41
